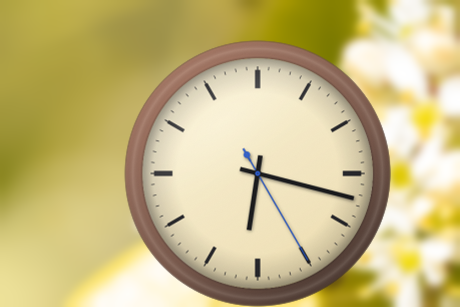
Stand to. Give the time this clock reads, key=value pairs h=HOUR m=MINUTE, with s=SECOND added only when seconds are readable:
h=6 m=17 s=25
